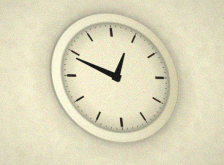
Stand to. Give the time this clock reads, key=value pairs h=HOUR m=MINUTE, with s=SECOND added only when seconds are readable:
h=12 m=49
